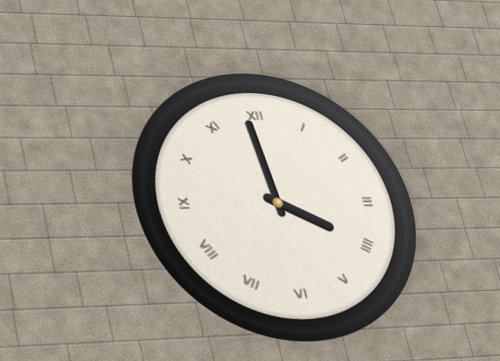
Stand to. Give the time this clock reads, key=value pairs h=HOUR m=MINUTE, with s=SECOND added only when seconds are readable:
h=3 m=59
